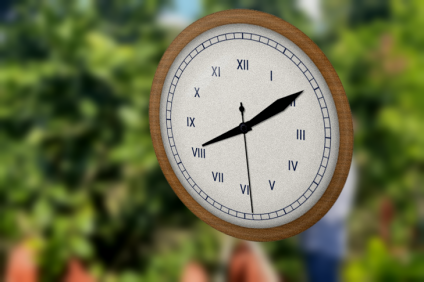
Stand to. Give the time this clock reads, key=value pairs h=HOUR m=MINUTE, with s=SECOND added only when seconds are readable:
h=8 m=9 s=29
